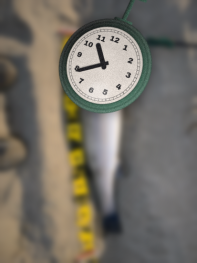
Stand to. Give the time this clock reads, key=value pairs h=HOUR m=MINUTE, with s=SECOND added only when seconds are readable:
h=10 m=39
